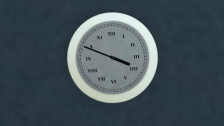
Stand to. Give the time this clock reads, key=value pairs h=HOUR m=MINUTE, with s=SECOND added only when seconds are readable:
h=3 m=49
